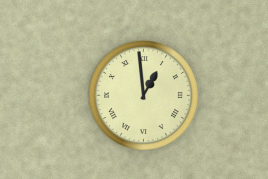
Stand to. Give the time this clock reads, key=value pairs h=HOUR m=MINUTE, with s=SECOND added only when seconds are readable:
h=12 m=59
